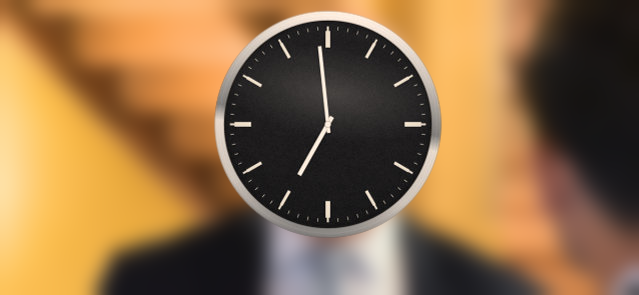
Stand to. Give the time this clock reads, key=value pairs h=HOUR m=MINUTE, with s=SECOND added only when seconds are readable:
h=6 m=59
